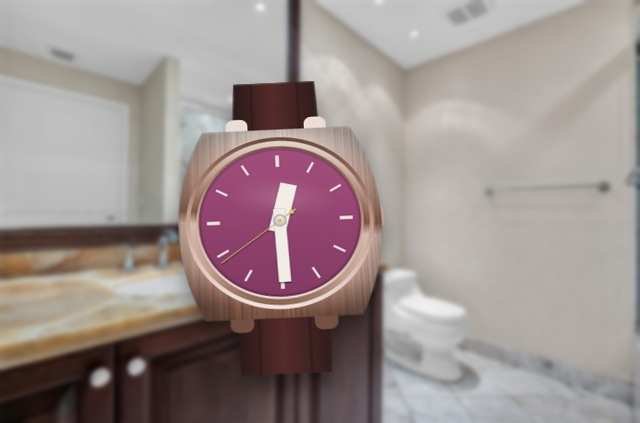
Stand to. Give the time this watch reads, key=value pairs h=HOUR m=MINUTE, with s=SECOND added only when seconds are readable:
h=12 m=29 s=39
